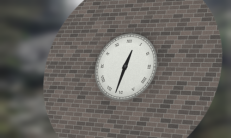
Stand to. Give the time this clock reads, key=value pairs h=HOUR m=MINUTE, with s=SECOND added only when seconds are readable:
h=12 m=32
